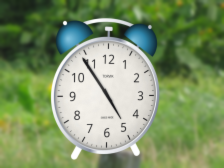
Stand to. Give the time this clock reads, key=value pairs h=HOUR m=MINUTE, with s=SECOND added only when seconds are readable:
h=4 m=54
